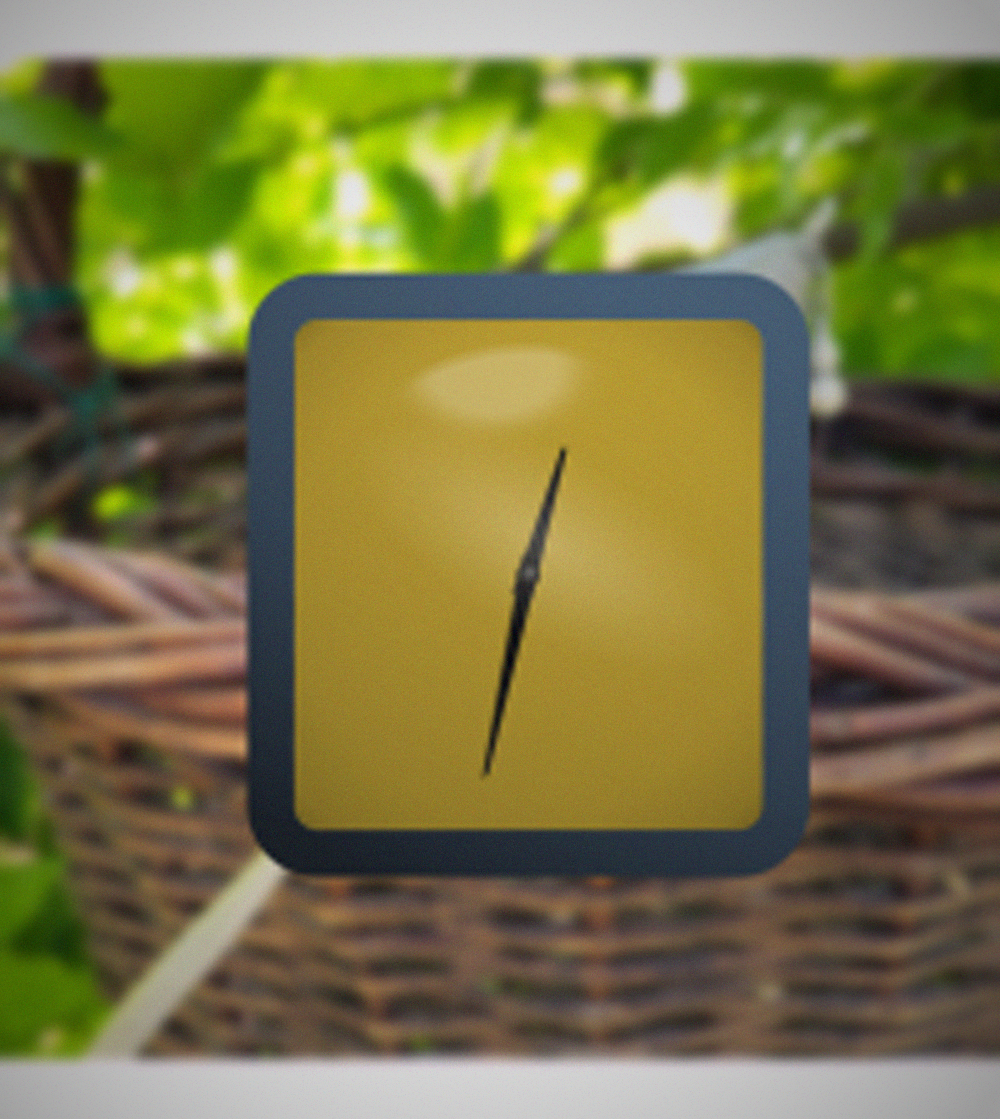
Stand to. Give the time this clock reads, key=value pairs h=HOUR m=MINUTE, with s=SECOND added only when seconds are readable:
h=12 m=32
